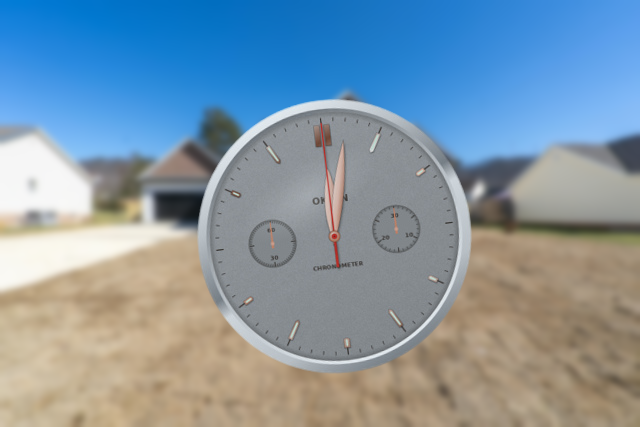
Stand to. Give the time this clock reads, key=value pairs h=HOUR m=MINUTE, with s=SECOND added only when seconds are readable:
h=12 m=2
